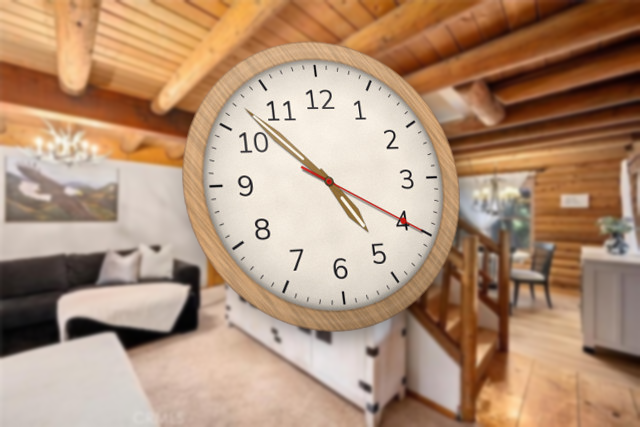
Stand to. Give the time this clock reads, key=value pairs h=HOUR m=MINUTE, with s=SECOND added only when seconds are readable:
h=4 m=52 s=20
